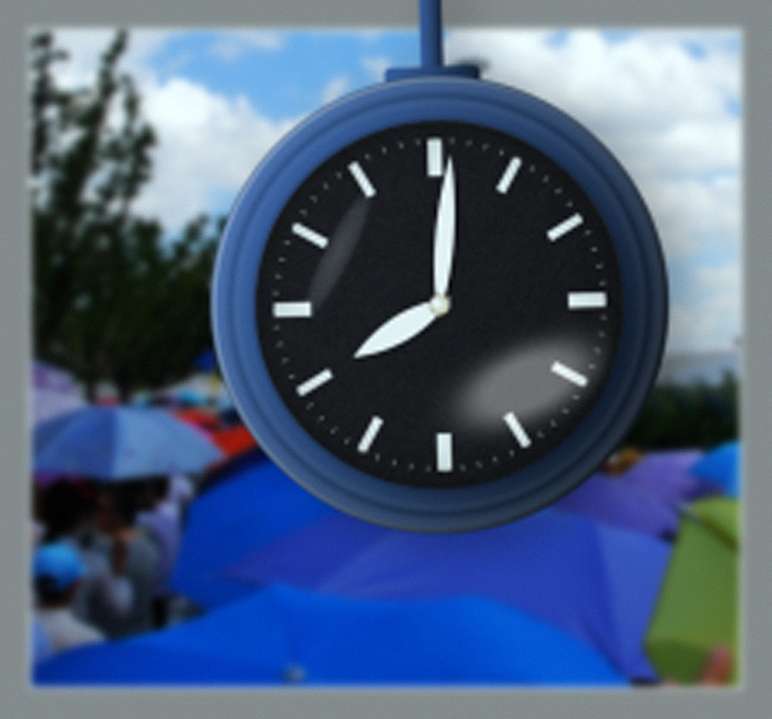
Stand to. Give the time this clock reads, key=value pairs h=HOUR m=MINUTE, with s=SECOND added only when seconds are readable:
h=8 m=1
